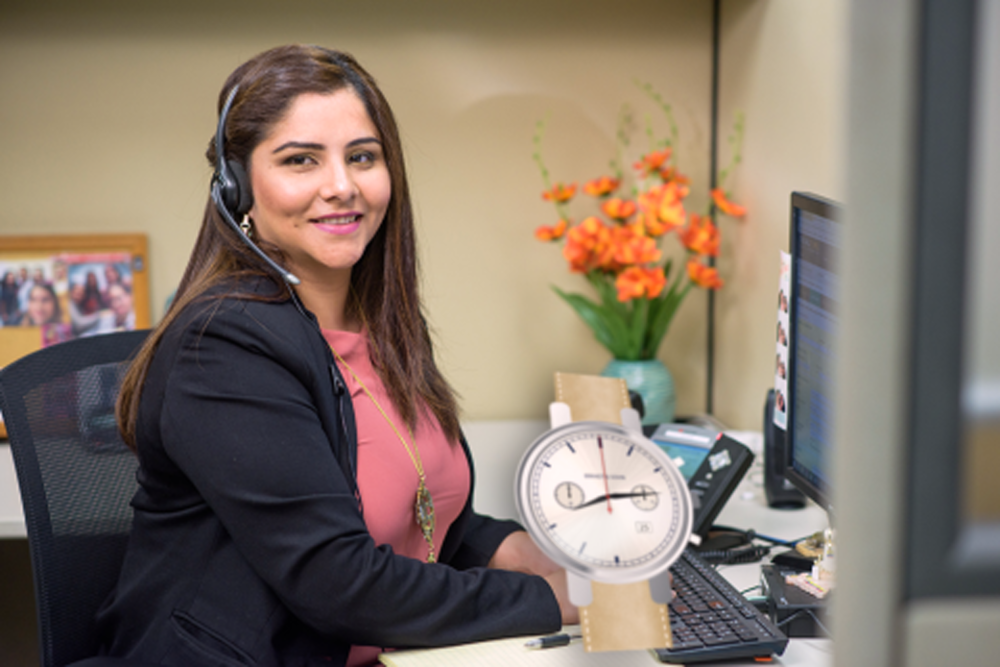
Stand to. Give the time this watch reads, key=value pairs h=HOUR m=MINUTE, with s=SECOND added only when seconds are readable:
h=8 m=14
